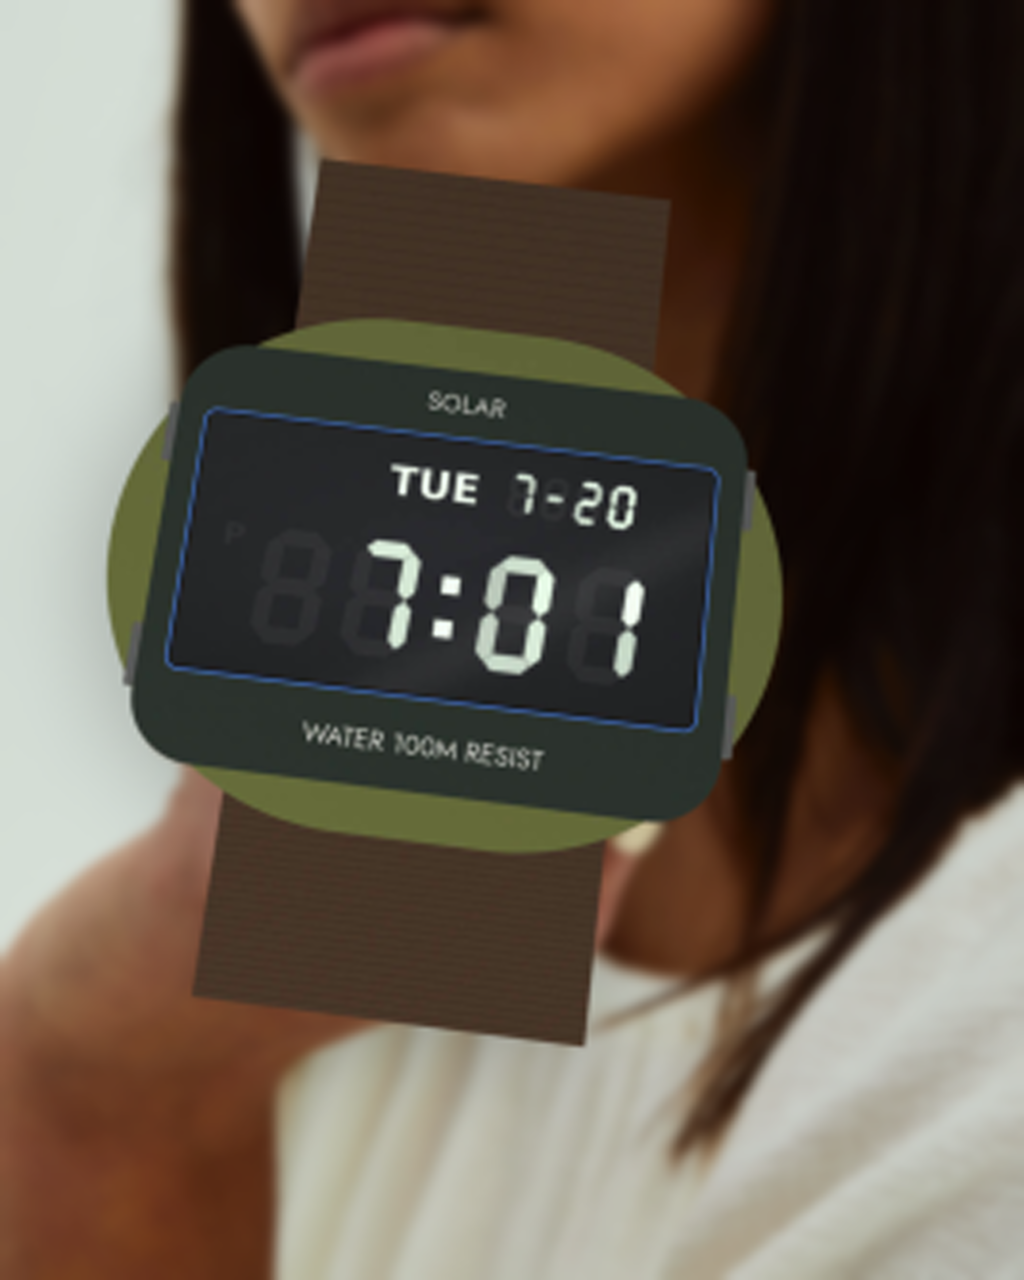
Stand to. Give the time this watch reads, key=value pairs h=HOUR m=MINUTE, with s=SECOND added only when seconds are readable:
h=7 m=1
